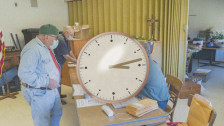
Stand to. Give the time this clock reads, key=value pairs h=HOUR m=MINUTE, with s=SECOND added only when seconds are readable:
h=3 m=13
